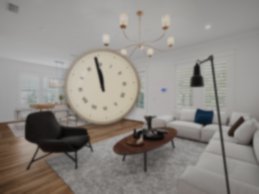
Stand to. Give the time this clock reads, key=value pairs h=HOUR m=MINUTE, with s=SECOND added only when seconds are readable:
h=11 m=59
